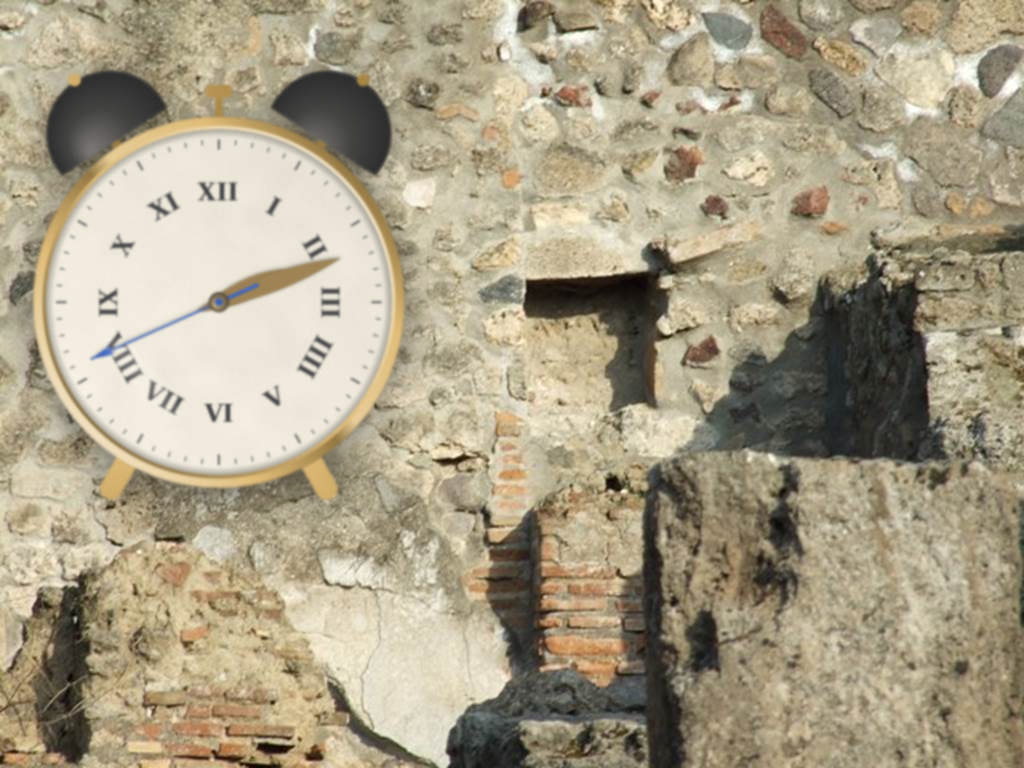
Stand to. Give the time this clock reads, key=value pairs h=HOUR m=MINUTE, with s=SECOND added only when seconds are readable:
h=2 m=11 s=41
